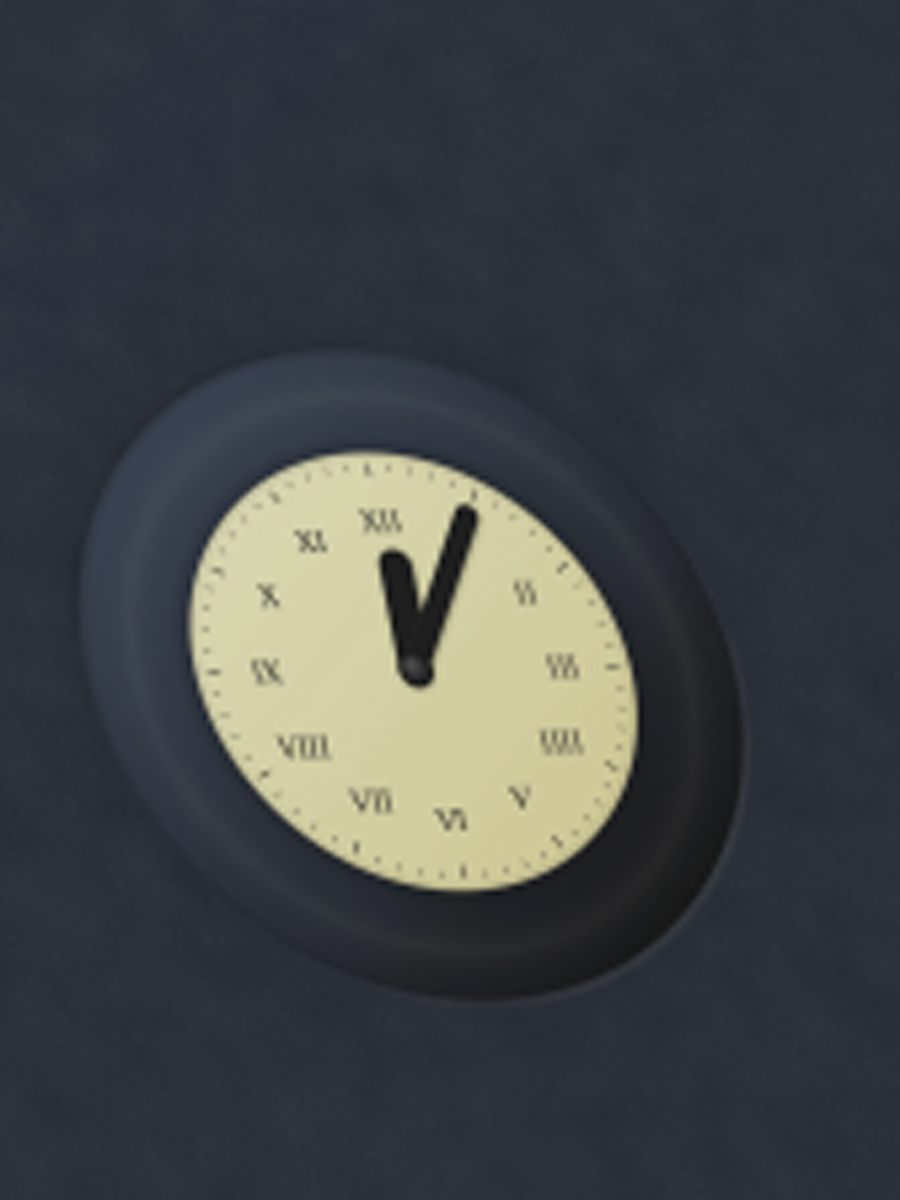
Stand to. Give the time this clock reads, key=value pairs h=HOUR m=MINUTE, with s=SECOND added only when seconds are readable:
h=12 m=5
